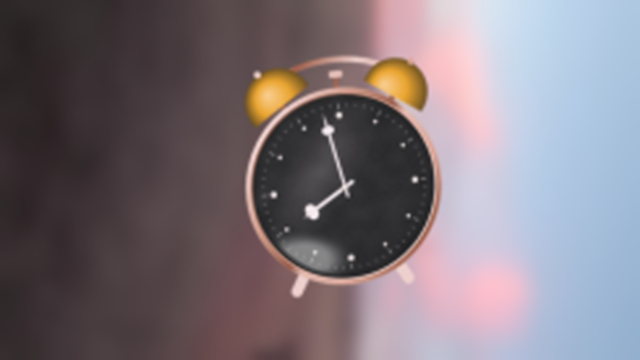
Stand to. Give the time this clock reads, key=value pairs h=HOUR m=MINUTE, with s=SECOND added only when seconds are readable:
h=7 m=58
